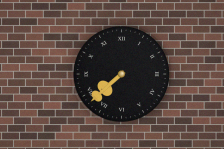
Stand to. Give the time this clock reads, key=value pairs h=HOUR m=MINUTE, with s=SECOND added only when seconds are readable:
h=7 m=38
